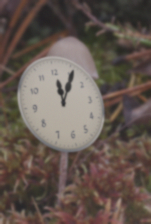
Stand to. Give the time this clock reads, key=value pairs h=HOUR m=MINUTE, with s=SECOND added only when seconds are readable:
h=12 m=6
